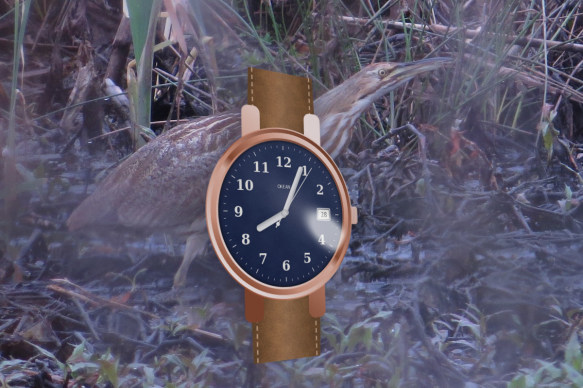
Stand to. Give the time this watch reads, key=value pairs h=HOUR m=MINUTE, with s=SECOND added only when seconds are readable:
h=8 m=4 s=6
